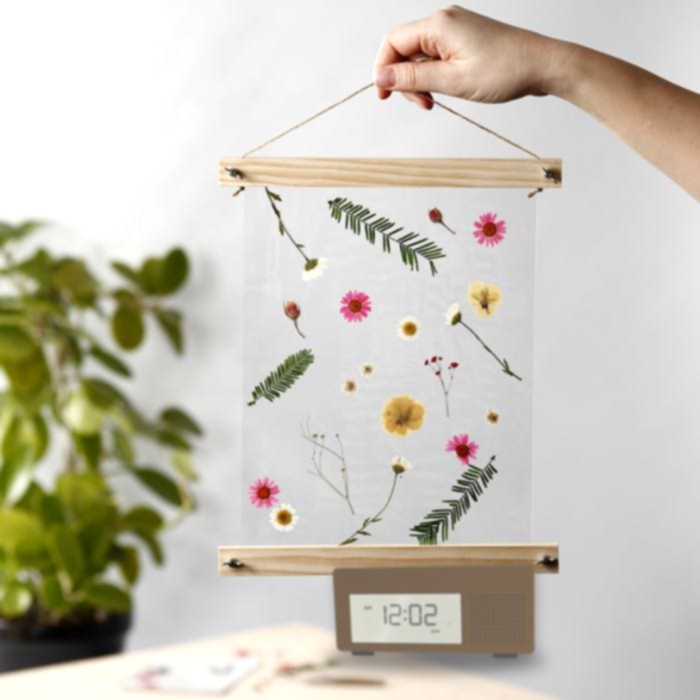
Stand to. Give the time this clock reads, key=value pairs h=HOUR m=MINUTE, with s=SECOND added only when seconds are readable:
h=12 m=2
